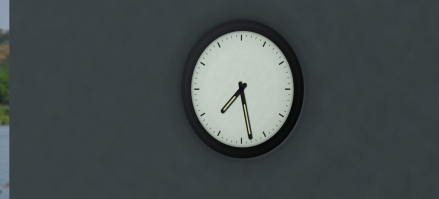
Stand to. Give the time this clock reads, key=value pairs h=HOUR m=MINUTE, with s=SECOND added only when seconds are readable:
h=7 m=28
